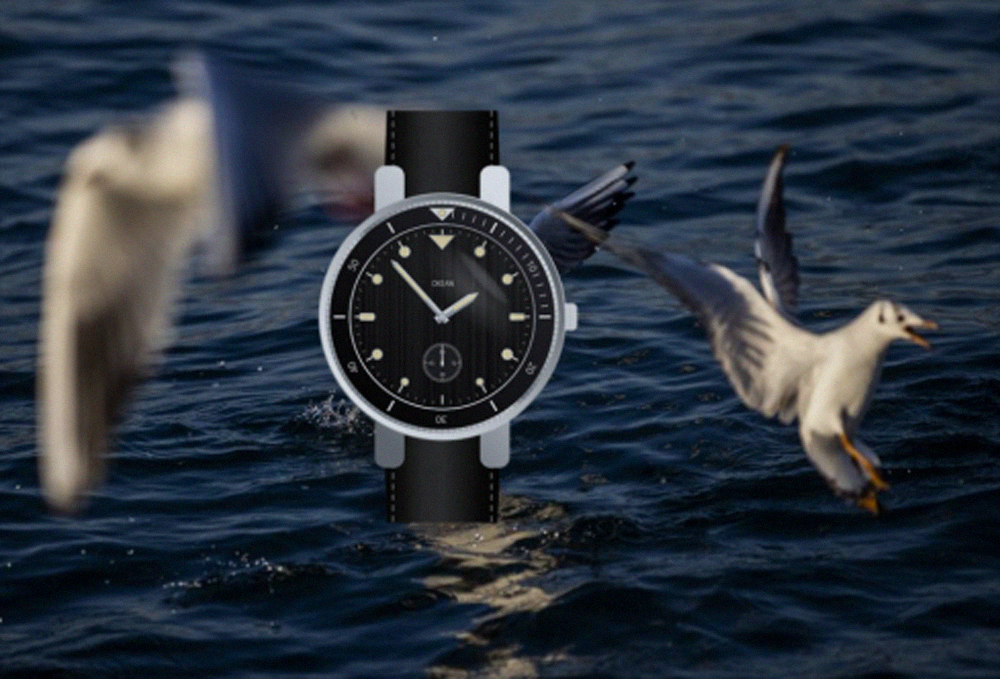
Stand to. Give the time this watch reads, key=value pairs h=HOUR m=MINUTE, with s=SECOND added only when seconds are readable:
h=1 m=53
